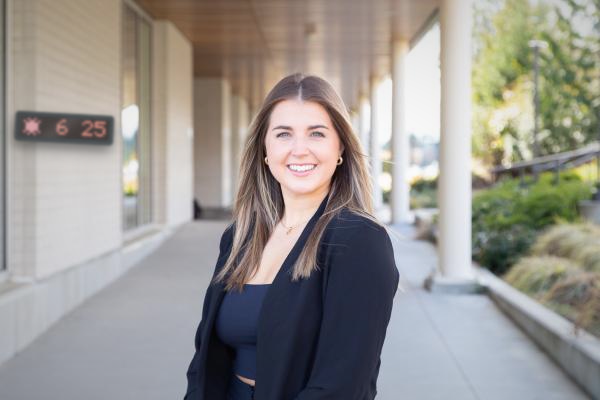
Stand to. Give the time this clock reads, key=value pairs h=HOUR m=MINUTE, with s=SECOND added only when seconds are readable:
h=6 m=25
